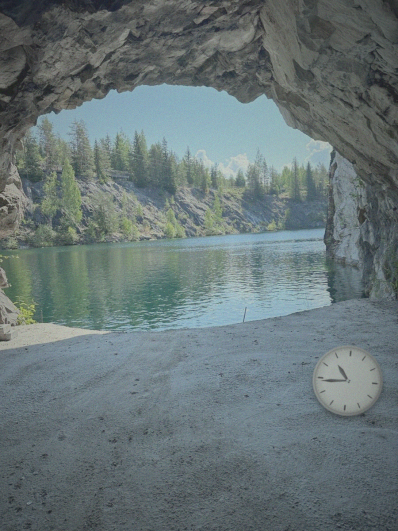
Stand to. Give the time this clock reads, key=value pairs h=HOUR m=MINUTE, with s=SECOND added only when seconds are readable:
h=10 m=44
